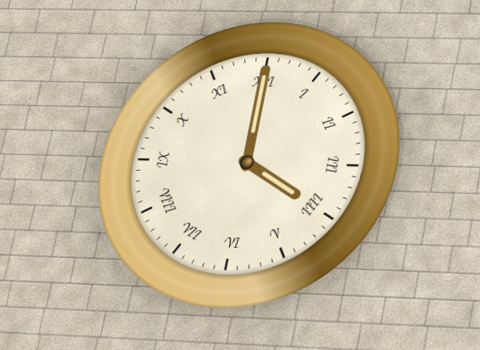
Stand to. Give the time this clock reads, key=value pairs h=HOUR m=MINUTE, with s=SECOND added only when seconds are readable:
h=4 m=0
